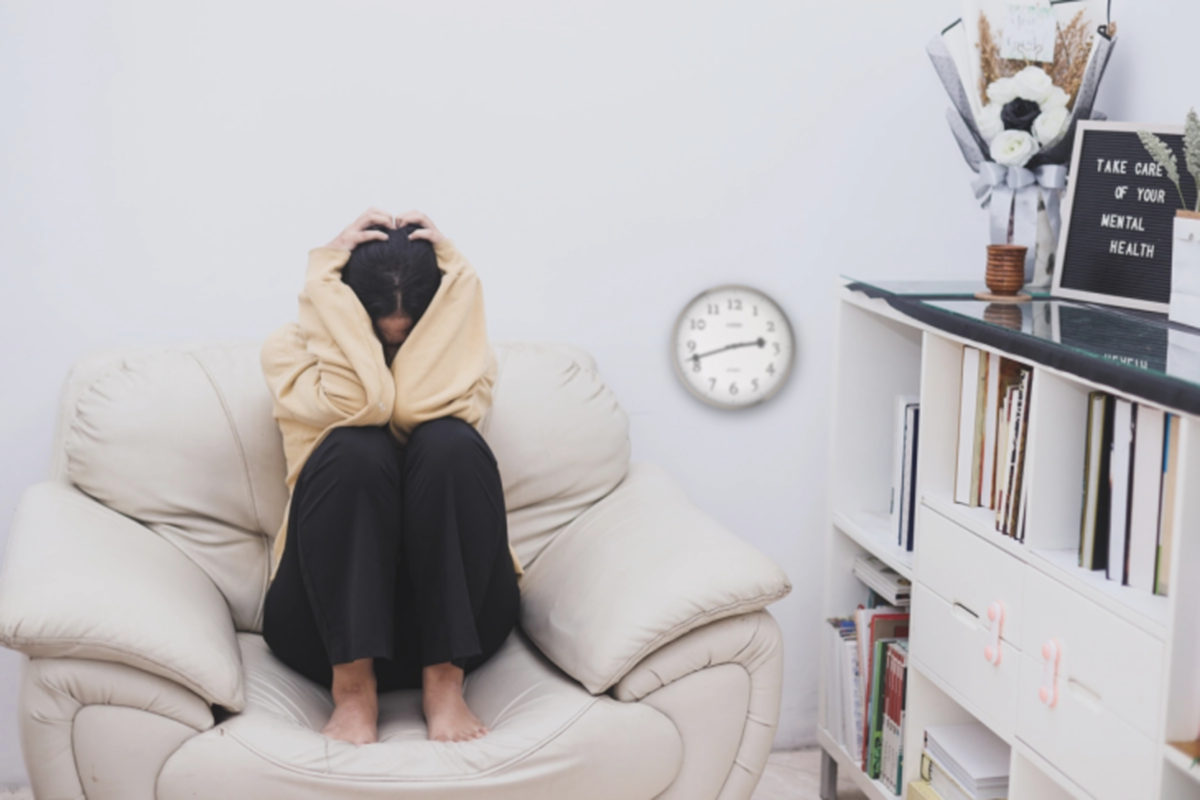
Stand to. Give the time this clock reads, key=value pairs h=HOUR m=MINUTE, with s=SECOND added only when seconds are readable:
h=2 m=42
